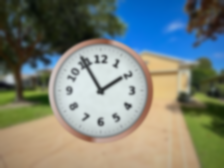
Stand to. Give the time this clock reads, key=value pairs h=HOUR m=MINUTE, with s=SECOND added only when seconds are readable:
h=1 m=55
